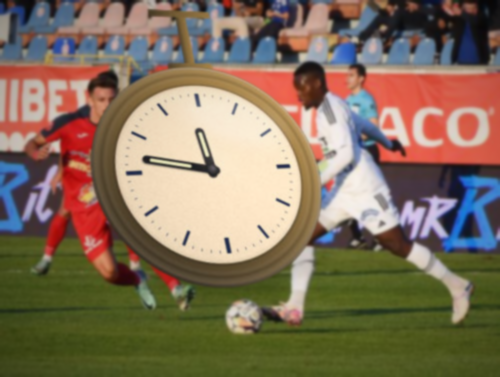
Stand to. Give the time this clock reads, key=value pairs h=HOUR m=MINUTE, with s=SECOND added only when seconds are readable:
h=11 m=47
